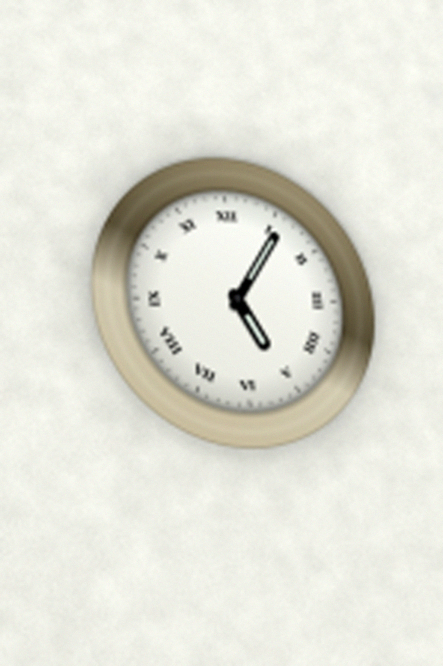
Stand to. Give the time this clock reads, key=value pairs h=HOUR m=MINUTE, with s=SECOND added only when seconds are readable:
h=5 m=6
